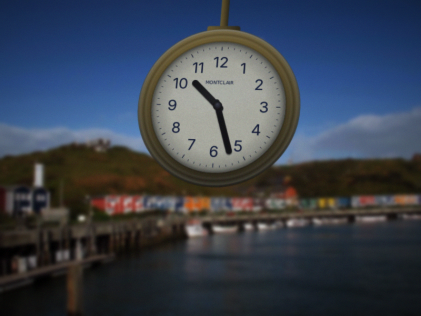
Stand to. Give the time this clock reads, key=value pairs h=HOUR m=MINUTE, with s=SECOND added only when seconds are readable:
h=10 m=27
